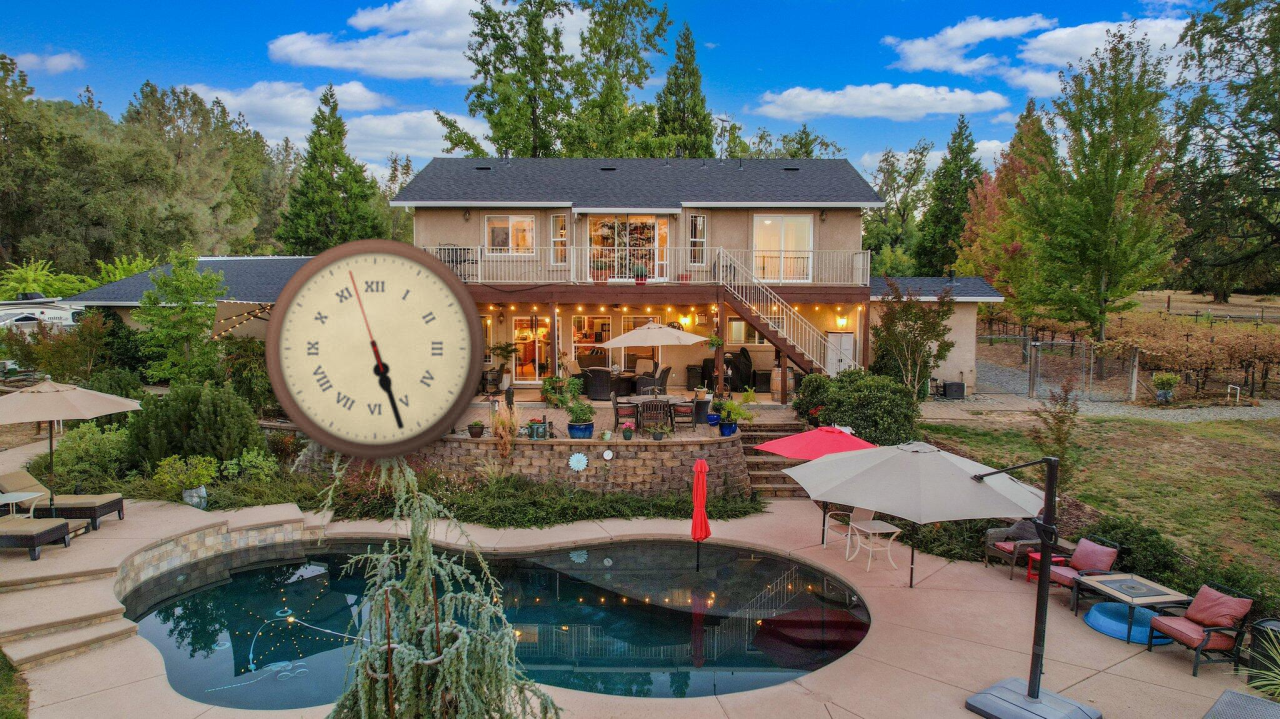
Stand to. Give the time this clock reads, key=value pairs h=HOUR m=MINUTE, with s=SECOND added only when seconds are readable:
h=5 m=26 s=57
